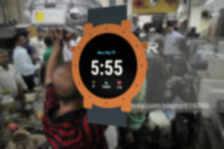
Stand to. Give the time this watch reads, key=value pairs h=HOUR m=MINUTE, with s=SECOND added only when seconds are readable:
h=5 m=55
